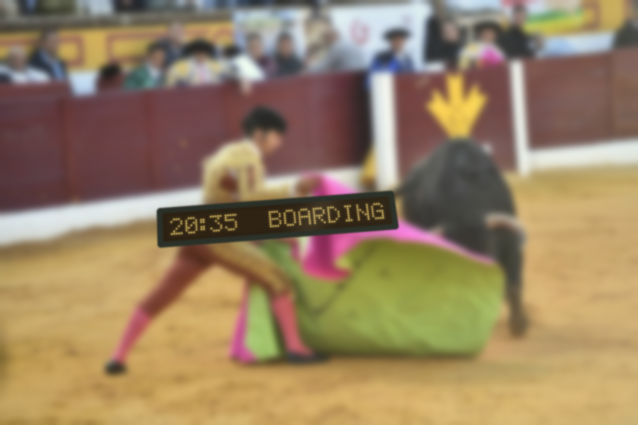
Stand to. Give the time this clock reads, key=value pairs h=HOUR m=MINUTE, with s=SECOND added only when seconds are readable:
h=20 m=35
